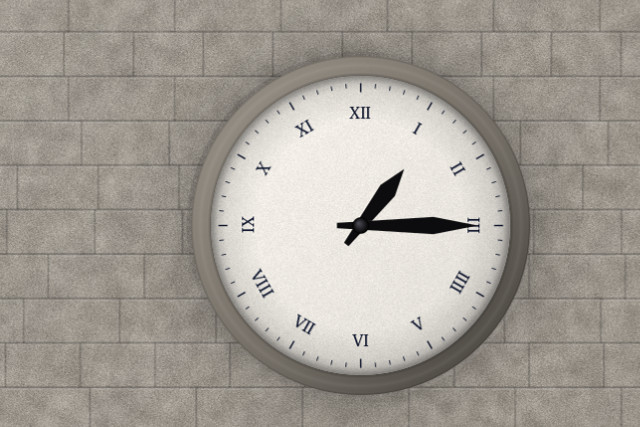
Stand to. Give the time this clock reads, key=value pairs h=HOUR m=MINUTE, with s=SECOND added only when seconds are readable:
h=1 m=15
